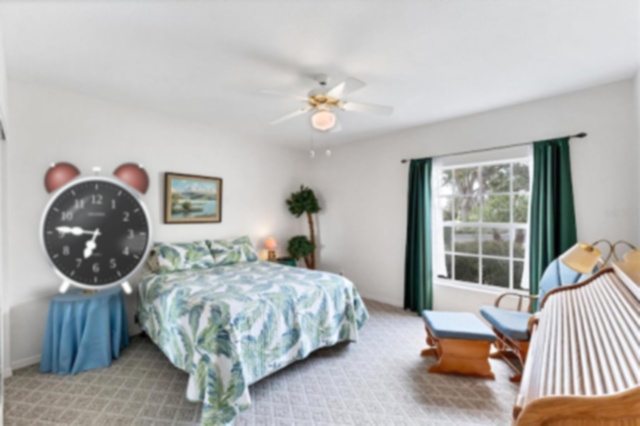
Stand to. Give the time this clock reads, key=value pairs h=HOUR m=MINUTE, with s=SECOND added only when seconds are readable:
h=6 m=46
